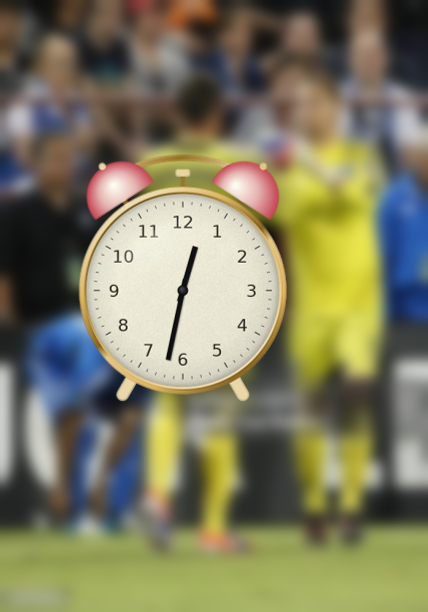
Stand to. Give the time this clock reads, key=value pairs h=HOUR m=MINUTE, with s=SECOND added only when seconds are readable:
h=12 m=32
